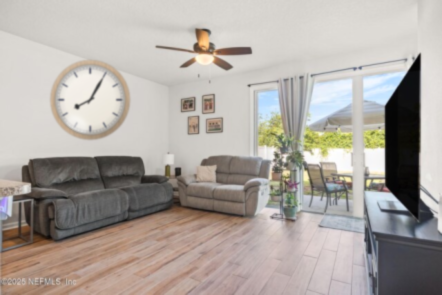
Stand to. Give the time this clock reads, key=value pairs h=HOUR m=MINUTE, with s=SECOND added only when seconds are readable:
h=8 m=5
